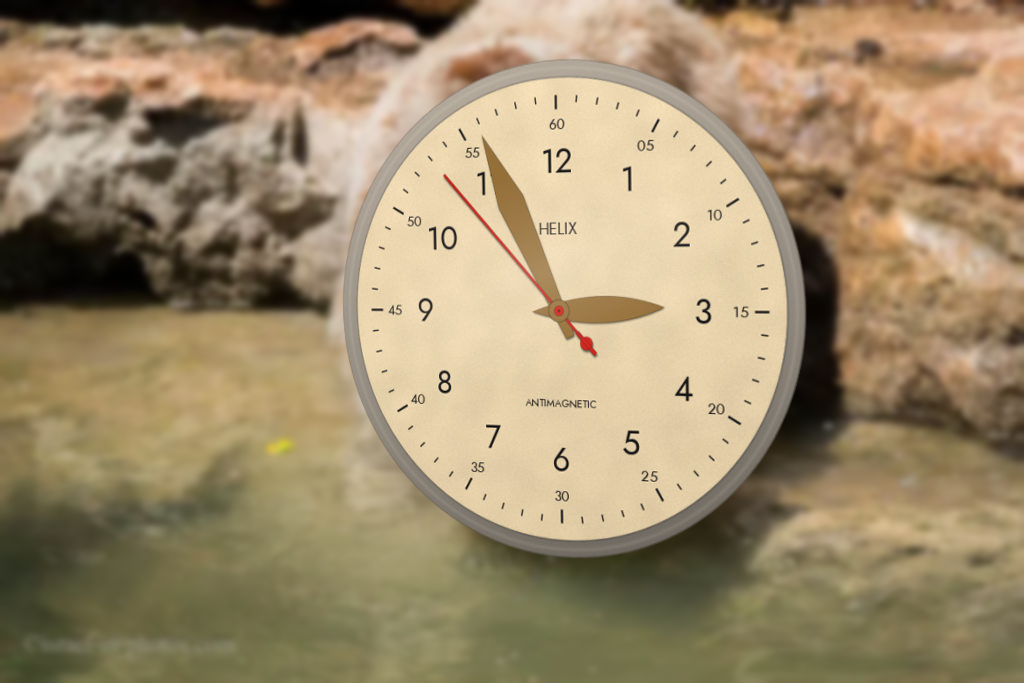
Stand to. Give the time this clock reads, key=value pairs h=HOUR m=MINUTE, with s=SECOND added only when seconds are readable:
h=2 m=55 s=53
